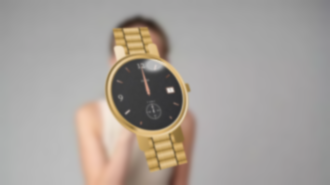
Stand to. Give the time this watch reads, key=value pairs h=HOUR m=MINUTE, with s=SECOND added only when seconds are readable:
h=12 m=0
